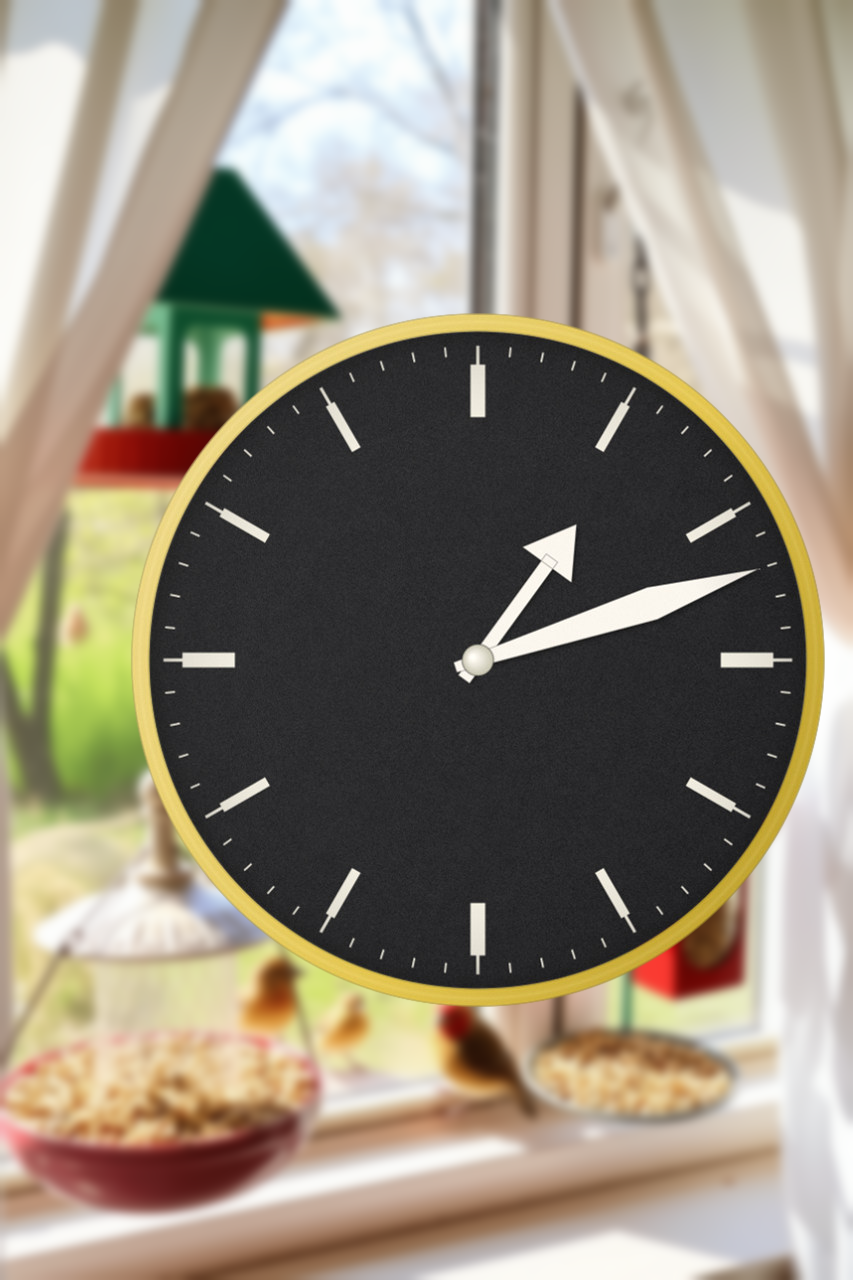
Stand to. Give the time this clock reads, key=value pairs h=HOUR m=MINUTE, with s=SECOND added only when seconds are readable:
h=1 m=12
